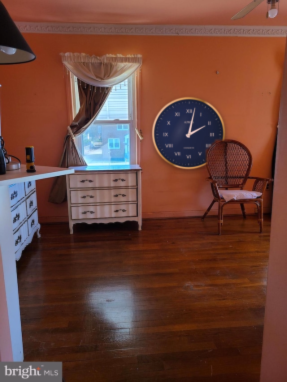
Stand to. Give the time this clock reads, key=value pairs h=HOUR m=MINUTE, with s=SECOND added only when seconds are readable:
h=2 m=2
